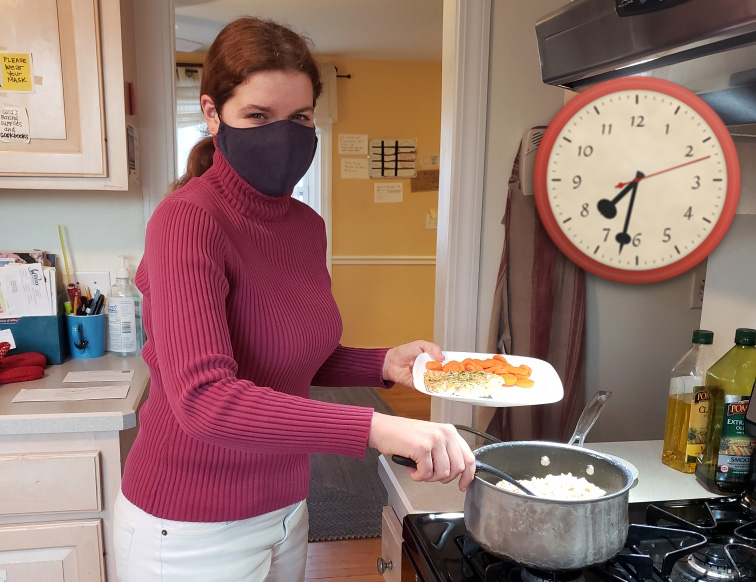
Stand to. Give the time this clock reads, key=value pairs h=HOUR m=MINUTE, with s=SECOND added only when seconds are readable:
h=7 m=32 s=12
